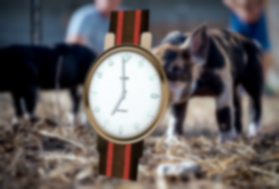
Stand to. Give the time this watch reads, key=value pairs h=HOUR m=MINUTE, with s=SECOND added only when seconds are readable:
h=6 m=59
